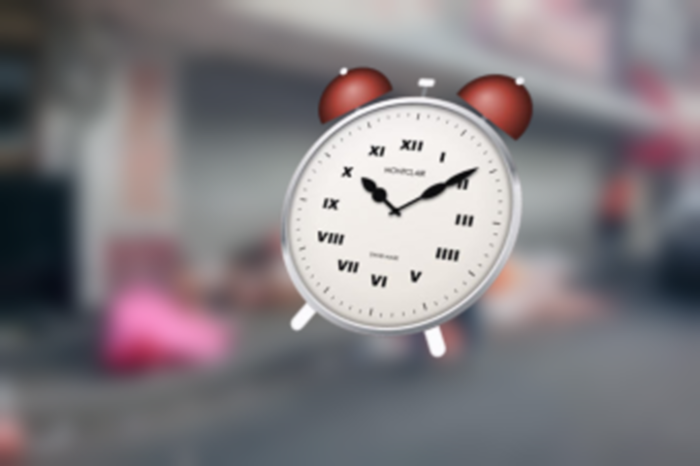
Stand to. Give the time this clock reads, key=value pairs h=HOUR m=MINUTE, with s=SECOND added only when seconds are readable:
h=10 m=9
